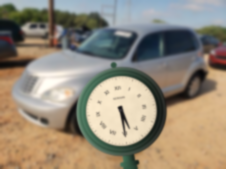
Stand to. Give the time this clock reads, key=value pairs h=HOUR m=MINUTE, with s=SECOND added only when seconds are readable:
h=5 m=30
